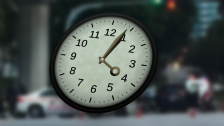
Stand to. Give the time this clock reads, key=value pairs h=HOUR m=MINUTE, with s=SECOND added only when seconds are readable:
h=4 m=4
